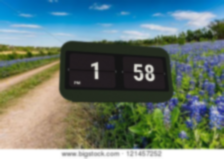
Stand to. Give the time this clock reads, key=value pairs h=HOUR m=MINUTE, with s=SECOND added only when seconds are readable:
h=1 m=58
